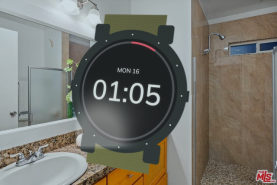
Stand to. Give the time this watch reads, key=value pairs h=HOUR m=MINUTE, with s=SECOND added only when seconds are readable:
h=1 m=5
